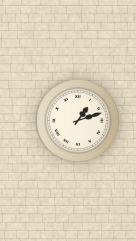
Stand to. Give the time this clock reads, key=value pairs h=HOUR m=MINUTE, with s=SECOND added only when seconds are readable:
h=1 m=12
